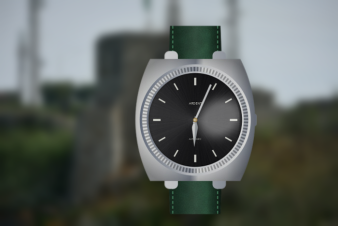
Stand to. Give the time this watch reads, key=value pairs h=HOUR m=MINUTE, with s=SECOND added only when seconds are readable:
h=6 m=4
